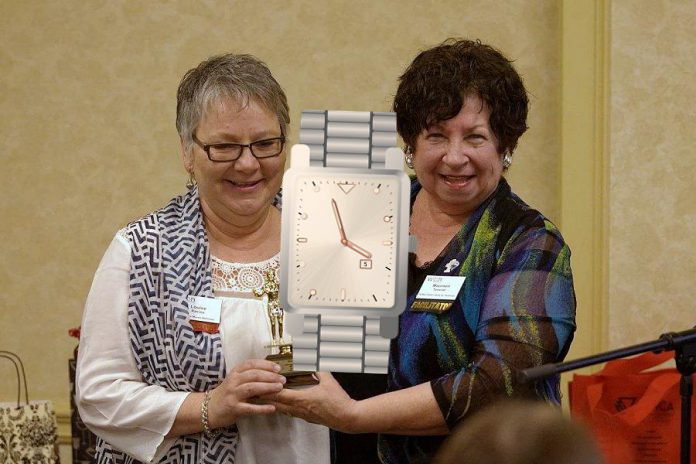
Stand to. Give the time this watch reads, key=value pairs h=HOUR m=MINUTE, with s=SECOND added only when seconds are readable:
h=3 m=57
